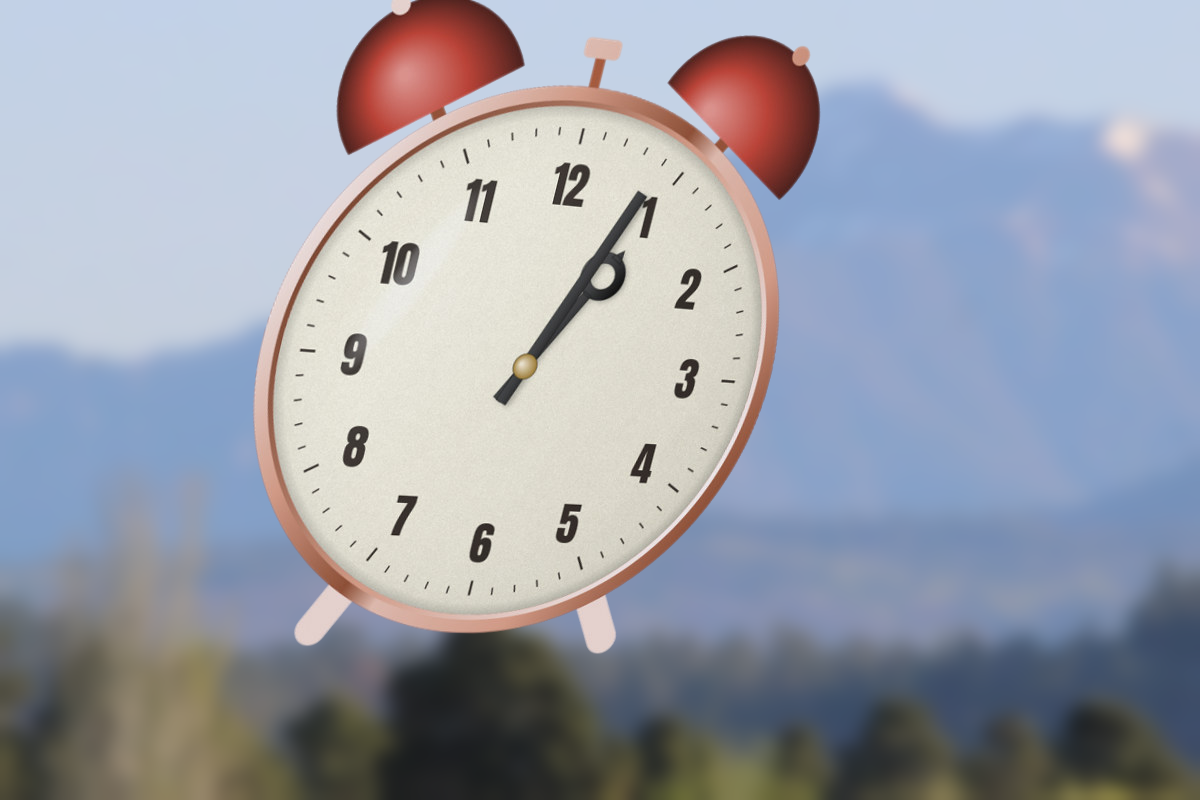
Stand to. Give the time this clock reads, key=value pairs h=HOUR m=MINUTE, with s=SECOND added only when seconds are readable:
h=1 m=4
